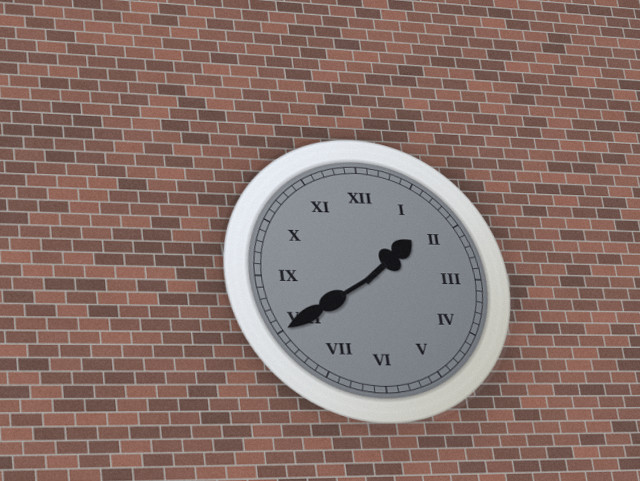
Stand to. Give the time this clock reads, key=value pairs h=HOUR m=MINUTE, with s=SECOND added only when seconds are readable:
h=1 m=40
